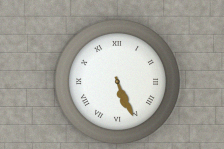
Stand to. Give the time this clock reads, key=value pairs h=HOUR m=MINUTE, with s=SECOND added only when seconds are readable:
h=5 m=26
